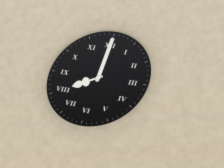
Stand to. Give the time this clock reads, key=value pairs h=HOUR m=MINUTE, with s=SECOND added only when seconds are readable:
h=8 m=0
